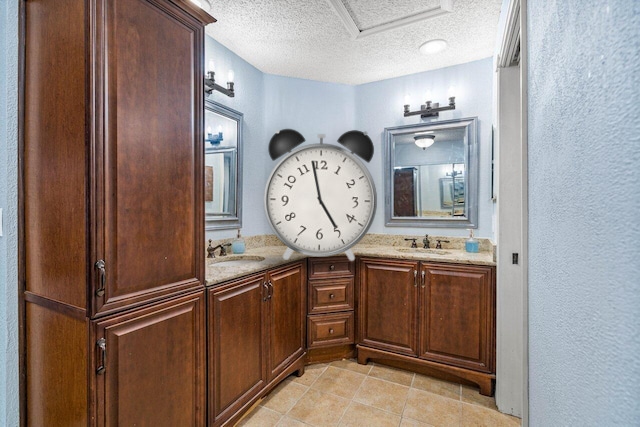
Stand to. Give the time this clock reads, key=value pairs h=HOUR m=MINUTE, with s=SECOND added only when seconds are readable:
h=4 m=58
